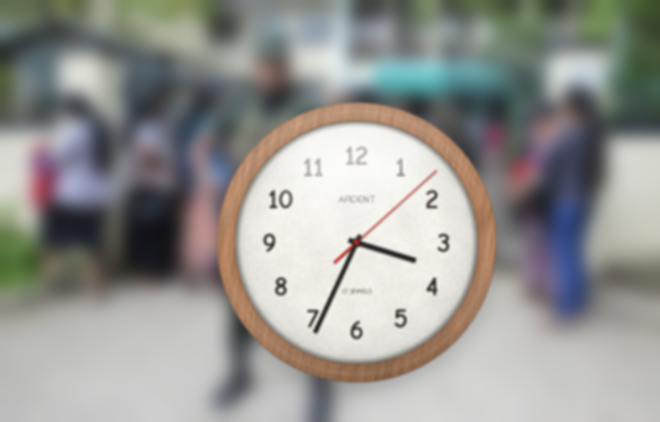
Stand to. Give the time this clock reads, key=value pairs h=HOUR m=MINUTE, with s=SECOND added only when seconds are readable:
h=3 m=34 s=8
